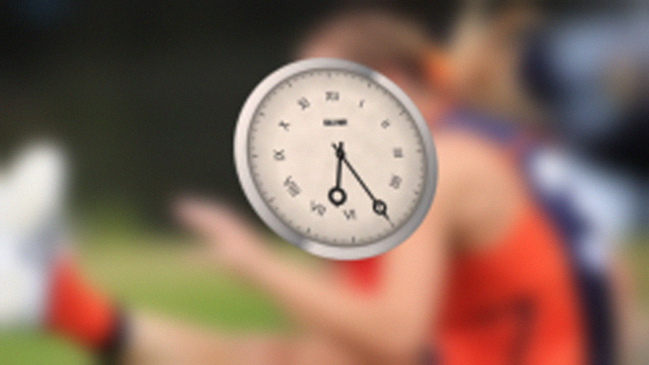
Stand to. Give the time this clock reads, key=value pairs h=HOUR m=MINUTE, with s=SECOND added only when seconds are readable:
h=6 m=25
